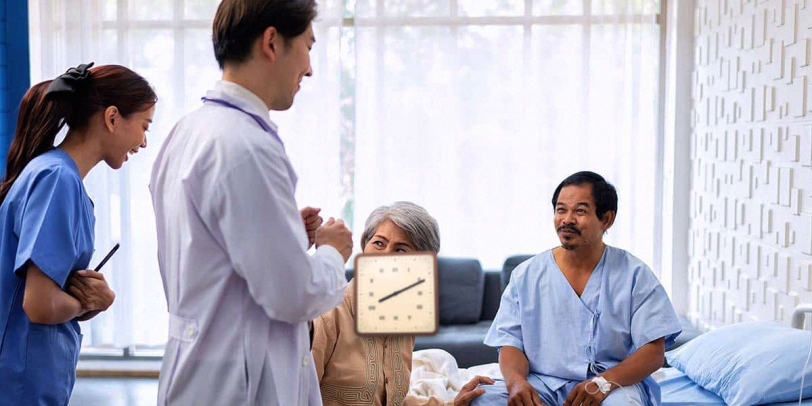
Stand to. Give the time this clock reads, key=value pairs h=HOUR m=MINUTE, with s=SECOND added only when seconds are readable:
h=8 m=11
